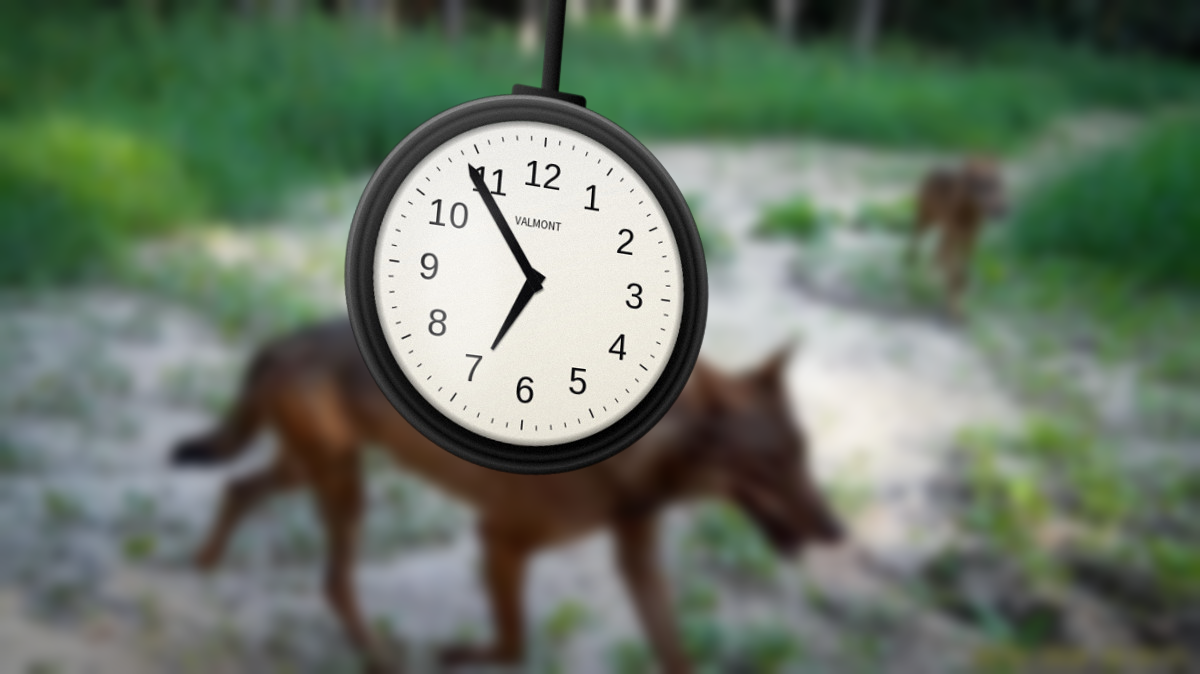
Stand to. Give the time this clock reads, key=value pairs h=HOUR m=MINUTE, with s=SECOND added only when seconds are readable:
h=6 m=54
